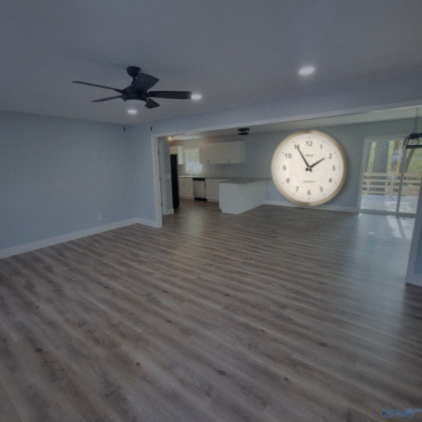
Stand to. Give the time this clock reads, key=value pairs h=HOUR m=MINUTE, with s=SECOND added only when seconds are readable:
h=1 m=55
